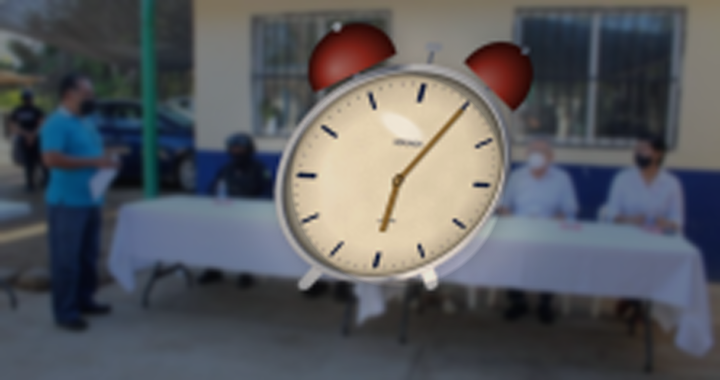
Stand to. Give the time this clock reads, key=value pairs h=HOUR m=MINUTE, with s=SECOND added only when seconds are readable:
h=6 m=5
